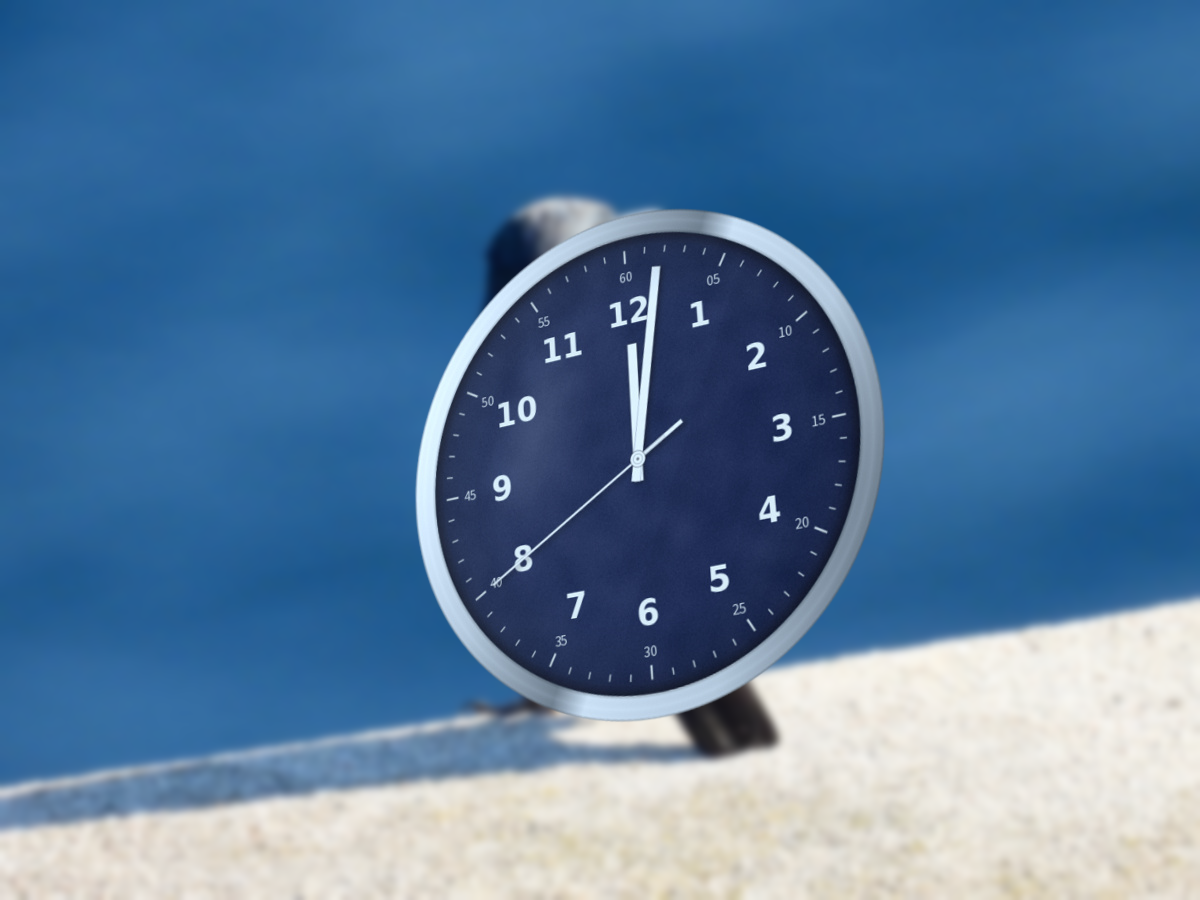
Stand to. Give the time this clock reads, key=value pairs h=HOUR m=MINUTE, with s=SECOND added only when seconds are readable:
h=12 m=1 s=40
